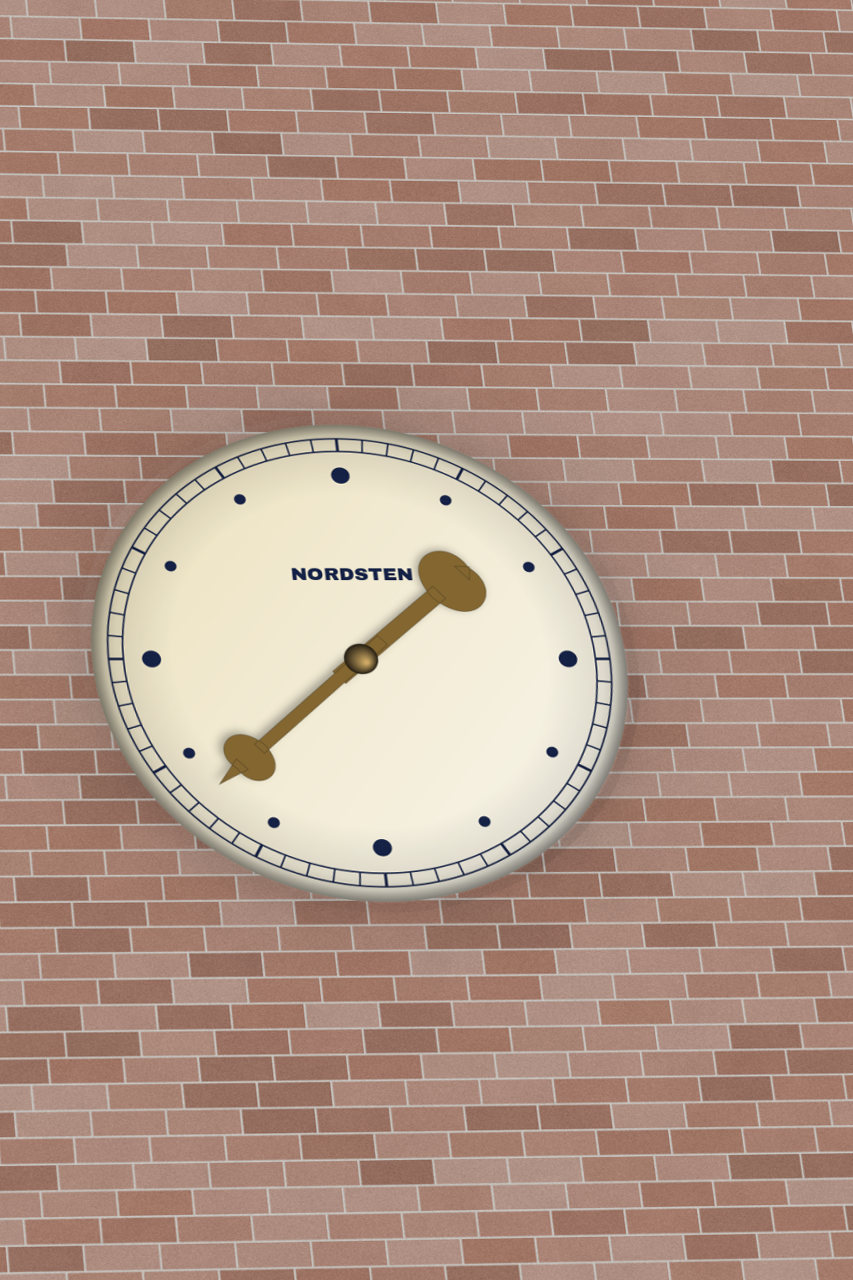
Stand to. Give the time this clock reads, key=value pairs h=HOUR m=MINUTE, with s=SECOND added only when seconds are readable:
h=1 m=38
